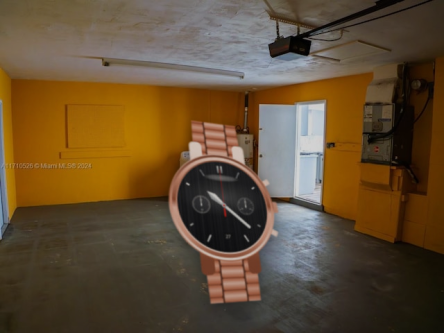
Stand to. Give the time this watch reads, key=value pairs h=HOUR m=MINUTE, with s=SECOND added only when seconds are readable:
h=10 m=22
